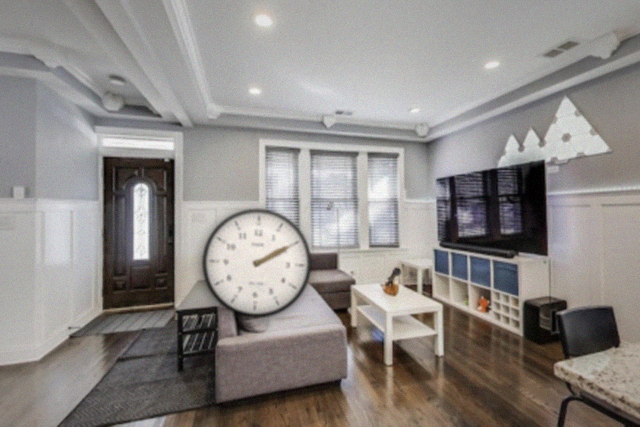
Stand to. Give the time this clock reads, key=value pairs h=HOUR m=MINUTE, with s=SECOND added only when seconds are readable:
h=2 m=10
